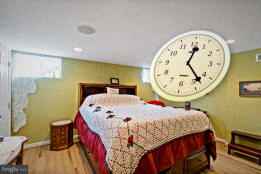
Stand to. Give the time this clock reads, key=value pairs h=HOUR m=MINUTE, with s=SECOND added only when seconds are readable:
h=12 m=23
